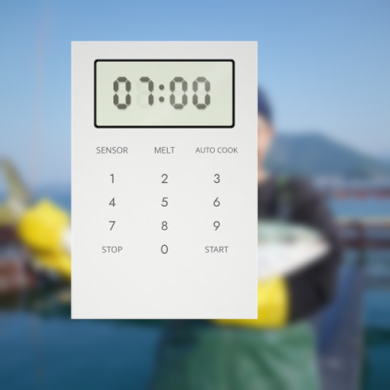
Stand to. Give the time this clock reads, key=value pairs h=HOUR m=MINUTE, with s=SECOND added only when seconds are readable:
h=7 m=0
